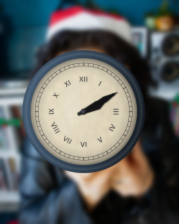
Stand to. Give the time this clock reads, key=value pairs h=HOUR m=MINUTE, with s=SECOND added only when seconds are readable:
h=2 m=10
